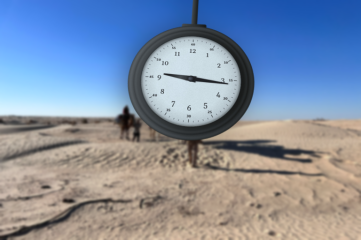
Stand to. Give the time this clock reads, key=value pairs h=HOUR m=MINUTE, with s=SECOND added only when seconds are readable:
h=9 m=16
